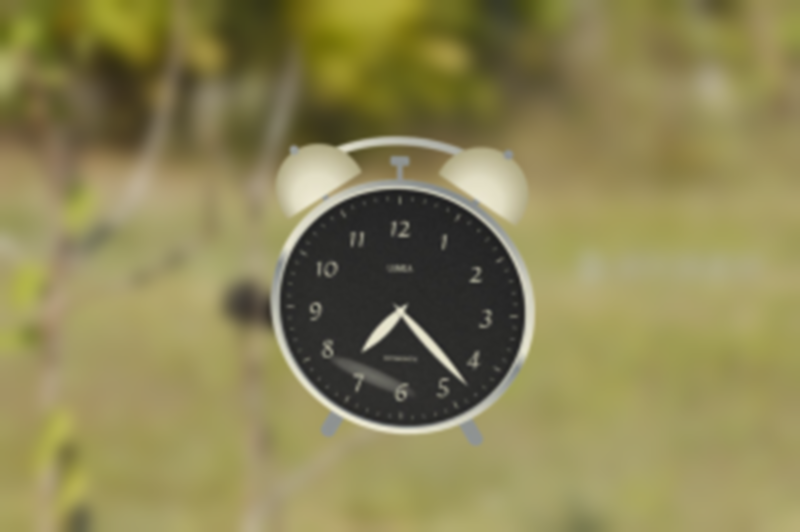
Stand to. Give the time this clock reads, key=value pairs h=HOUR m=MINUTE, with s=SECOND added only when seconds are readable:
h=7 m=23
